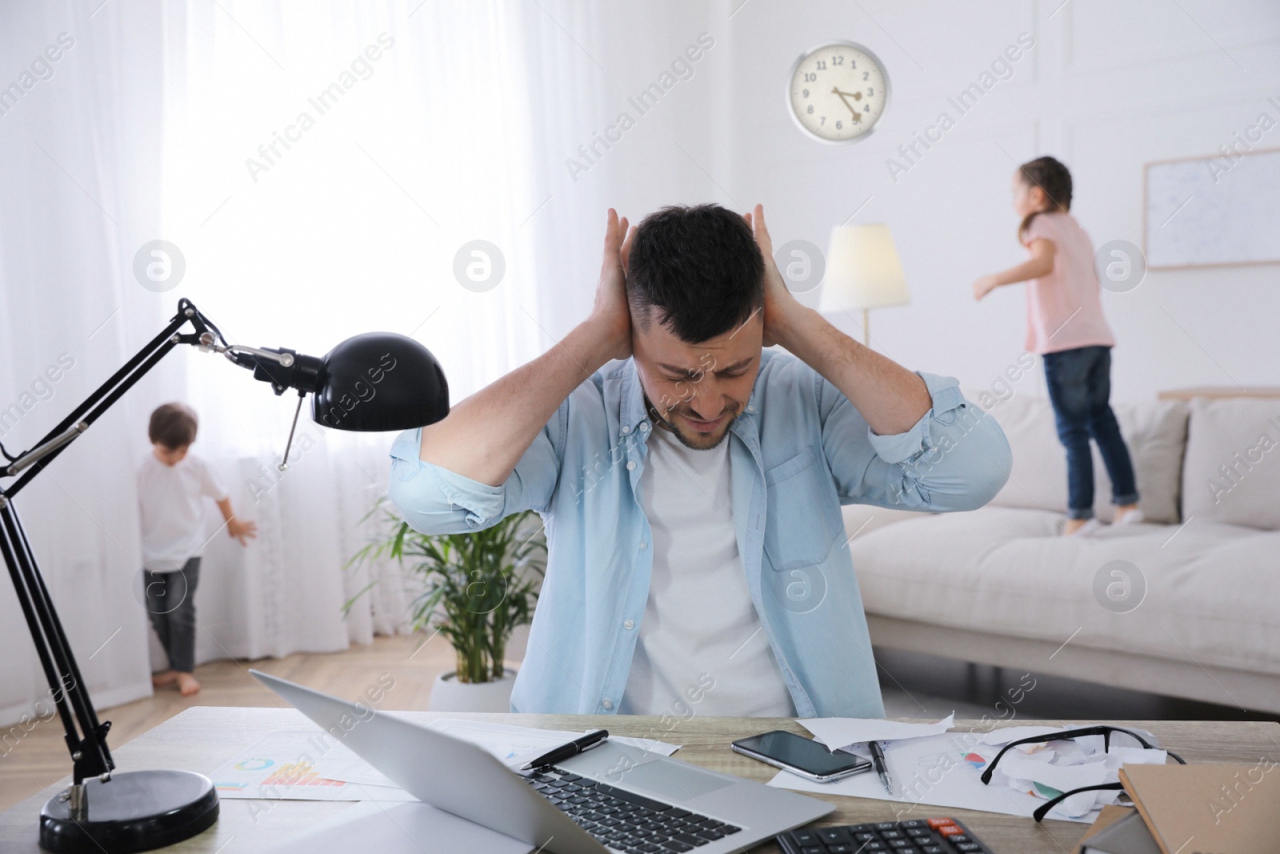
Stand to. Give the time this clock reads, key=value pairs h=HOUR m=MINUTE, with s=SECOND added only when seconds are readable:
h=3 m=24
